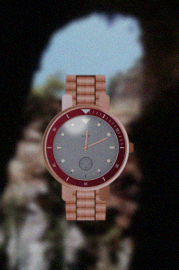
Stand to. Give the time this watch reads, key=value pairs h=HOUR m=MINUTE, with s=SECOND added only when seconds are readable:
h=12 m=11
